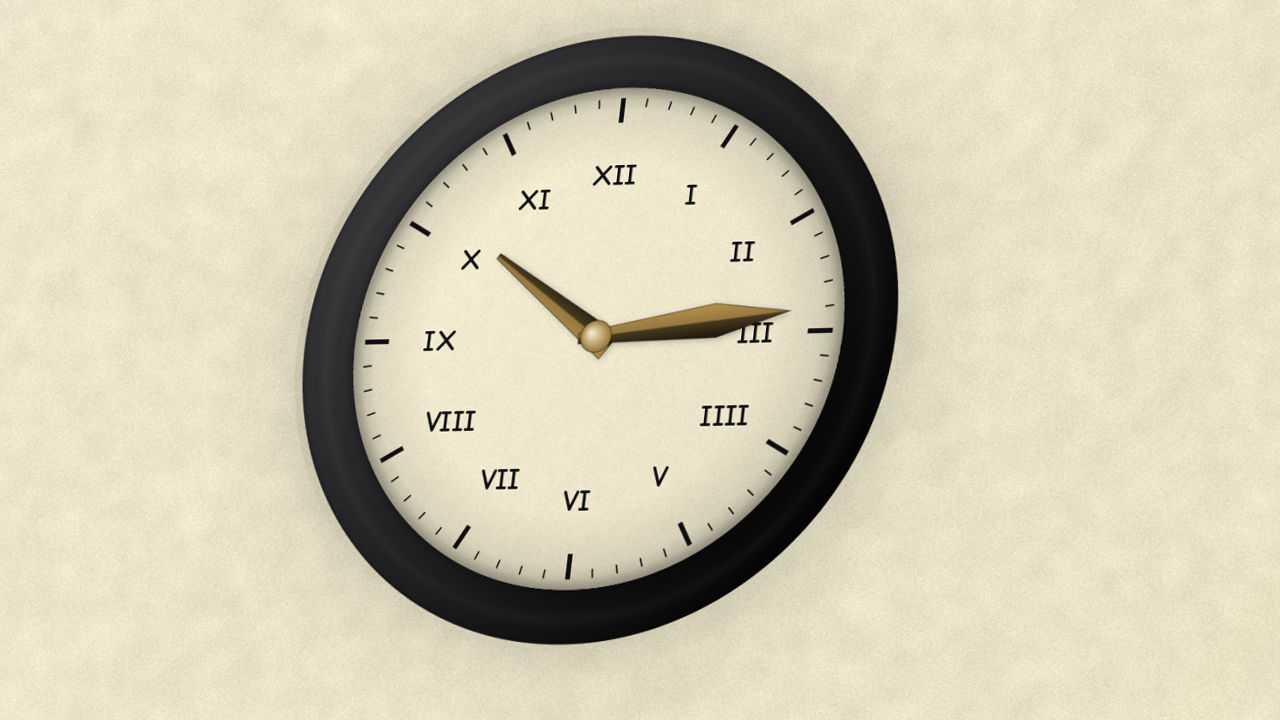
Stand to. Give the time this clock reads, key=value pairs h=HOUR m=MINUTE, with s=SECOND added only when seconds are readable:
h=10 m=14
